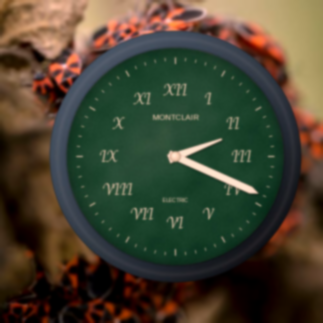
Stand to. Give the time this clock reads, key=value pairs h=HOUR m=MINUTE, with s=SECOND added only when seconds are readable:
h=2 m=19
